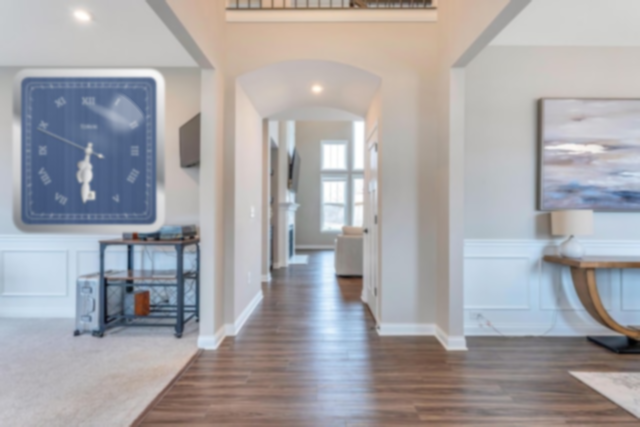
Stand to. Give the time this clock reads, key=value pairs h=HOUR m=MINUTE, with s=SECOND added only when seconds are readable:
h=6 m=30 s=49
